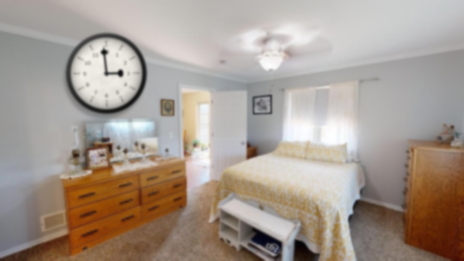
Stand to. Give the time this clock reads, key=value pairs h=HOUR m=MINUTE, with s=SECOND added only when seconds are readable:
h=2 m=59
